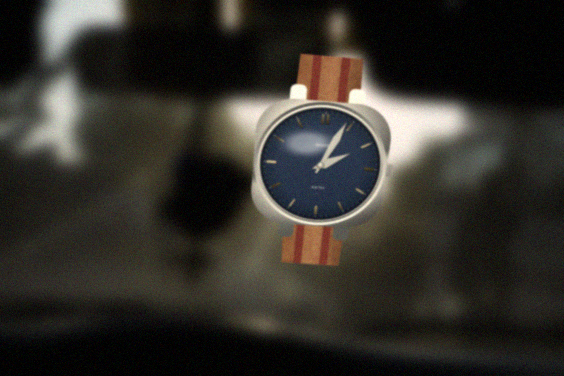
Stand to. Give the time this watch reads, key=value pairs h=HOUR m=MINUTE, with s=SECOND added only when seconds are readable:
h=2 m=4
